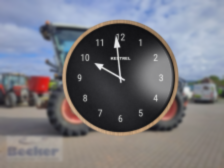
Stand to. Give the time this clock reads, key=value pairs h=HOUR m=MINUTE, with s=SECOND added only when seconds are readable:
h=9 m=59
